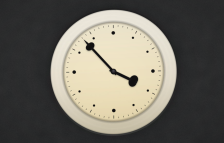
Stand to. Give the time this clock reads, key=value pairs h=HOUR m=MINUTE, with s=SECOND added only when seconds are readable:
h=3 m=53
